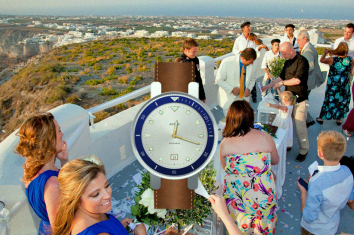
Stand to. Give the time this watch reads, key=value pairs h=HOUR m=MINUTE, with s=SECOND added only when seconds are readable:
h=12 m=18
